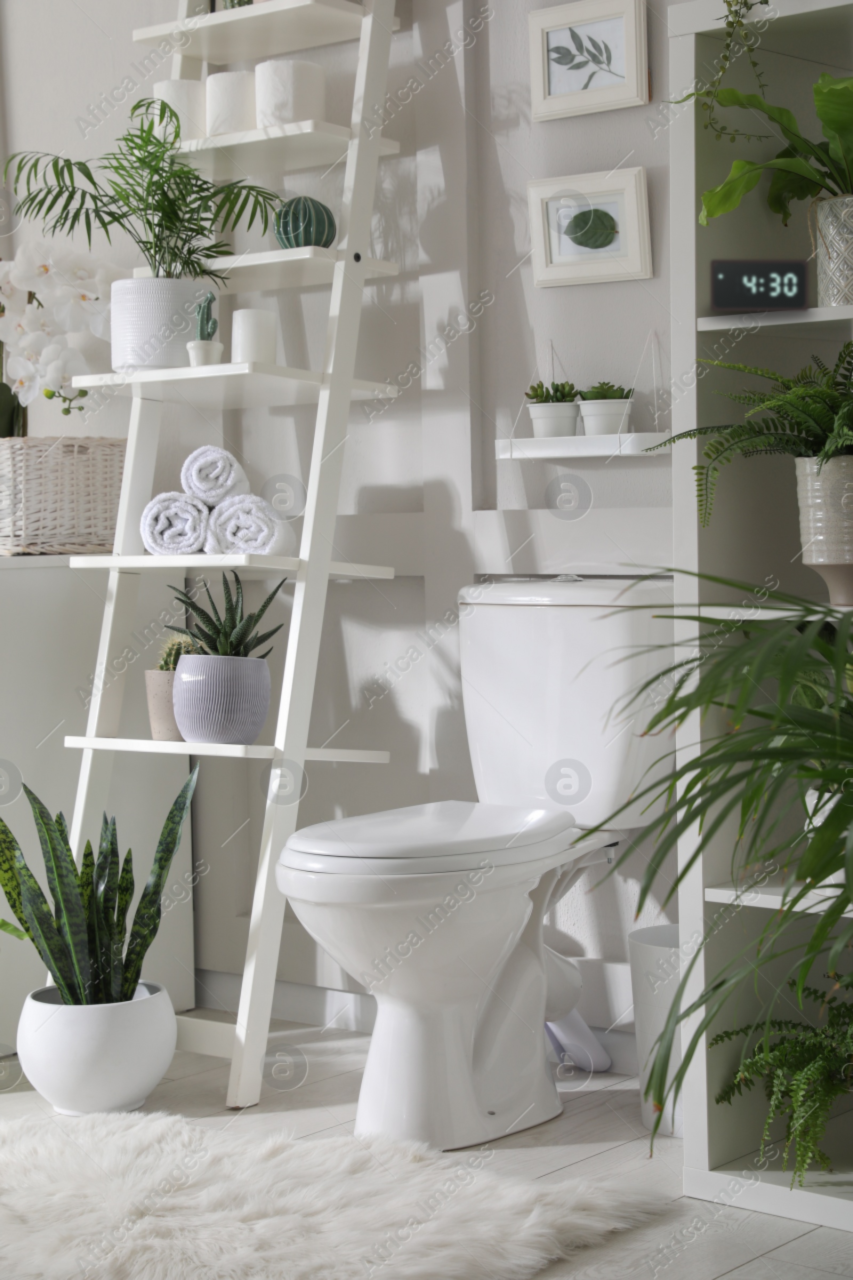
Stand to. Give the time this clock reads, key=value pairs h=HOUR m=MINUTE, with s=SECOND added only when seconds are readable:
h=4 m=30
